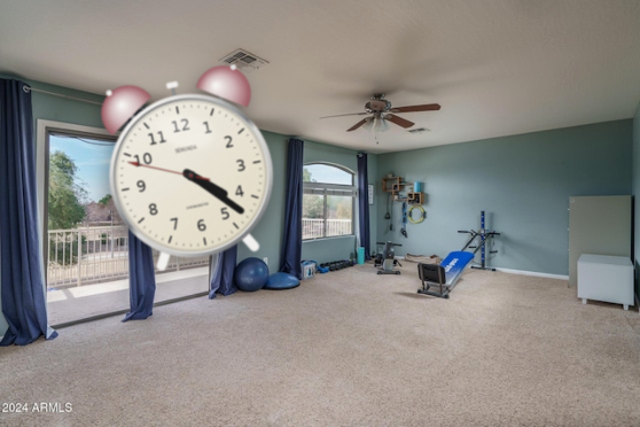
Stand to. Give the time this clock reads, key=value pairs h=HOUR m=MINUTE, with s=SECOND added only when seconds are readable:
h=4 m=22 s=49
